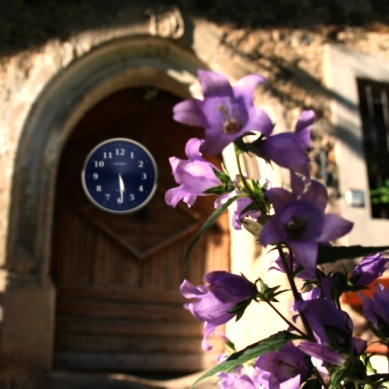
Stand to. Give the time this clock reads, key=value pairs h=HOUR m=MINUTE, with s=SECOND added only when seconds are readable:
h=5 m=29
